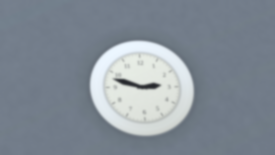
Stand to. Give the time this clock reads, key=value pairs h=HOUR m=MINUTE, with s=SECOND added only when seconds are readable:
h=2 m=48
